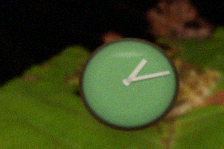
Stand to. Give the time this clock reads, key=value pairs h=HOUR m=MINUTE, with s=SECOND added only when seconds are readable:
h=1 m=13
